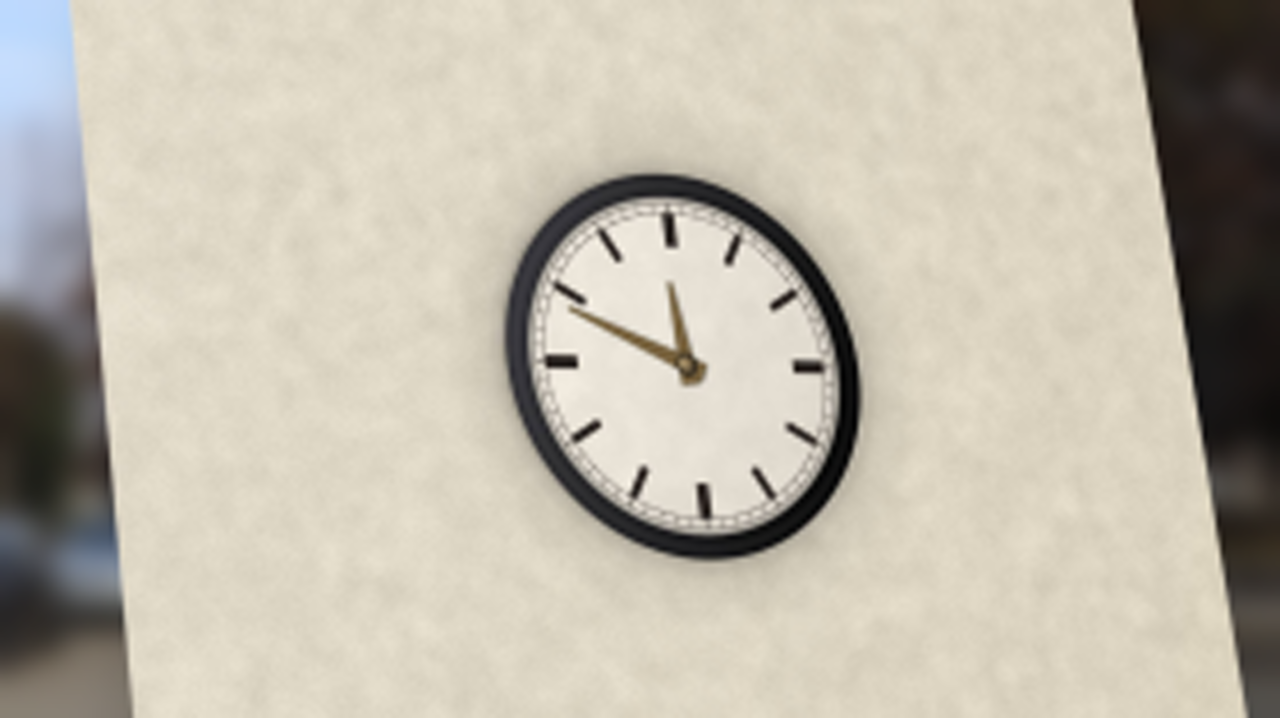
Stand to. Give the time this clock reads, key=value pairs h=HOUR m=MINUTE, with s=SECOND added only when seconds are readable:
h=11 m=49
